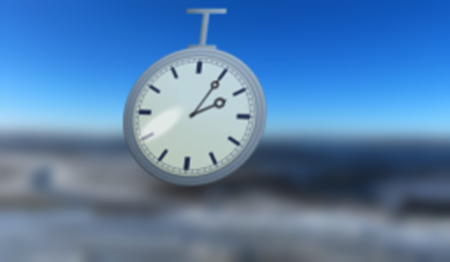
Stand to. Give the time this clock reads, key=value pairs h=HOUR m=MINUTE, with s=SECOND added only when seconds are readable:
h=2 m=5
